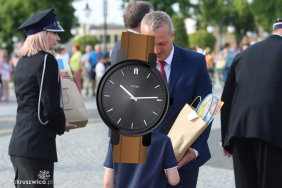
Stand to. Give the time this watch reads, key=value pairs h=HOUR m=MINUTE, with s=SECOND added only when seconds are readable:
h=10 m=14
